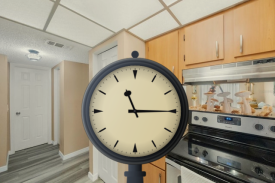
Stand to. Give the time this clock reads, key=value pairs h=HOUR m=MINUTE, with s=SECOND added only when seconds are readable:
h=11 m=15
